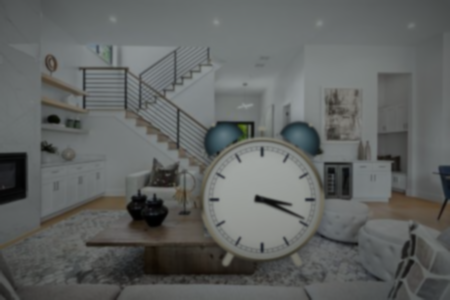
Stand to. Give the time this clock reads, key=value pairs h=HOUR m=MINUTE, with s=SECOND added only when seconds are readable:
h=3 m=19
